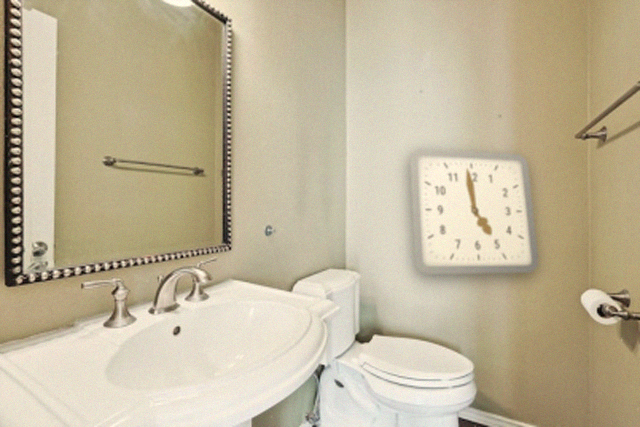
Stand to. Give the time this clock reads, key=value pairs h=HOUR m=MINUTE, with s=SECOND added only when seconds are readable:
h=4 m=59
